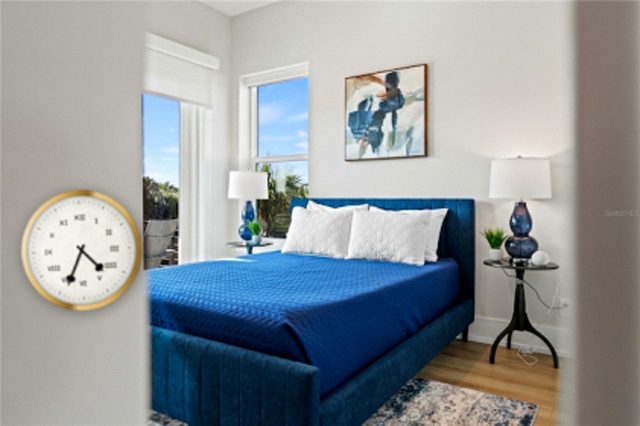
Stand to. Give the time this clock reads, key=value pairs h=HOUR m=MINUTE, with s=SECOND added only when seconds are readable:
h=4 m=34
